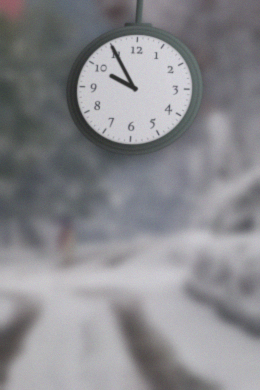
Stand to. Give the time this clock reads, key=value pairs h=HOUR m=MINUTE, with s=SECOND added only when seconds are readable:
h=9 m=55
